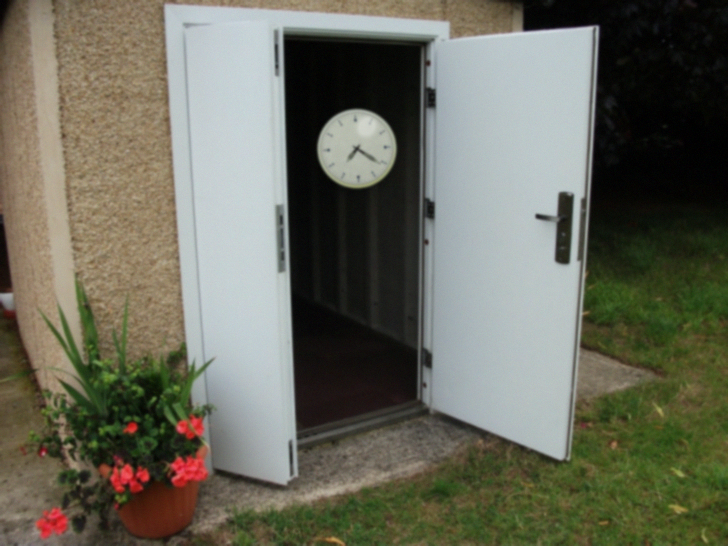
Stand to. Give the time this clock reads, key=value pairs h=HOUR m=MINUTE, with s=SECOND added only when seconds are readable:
h=7 m=21
